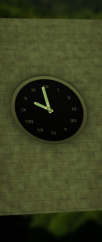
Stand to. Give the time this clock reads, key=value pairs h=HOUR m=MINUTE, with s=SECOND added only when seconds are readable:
h=9 m=59
